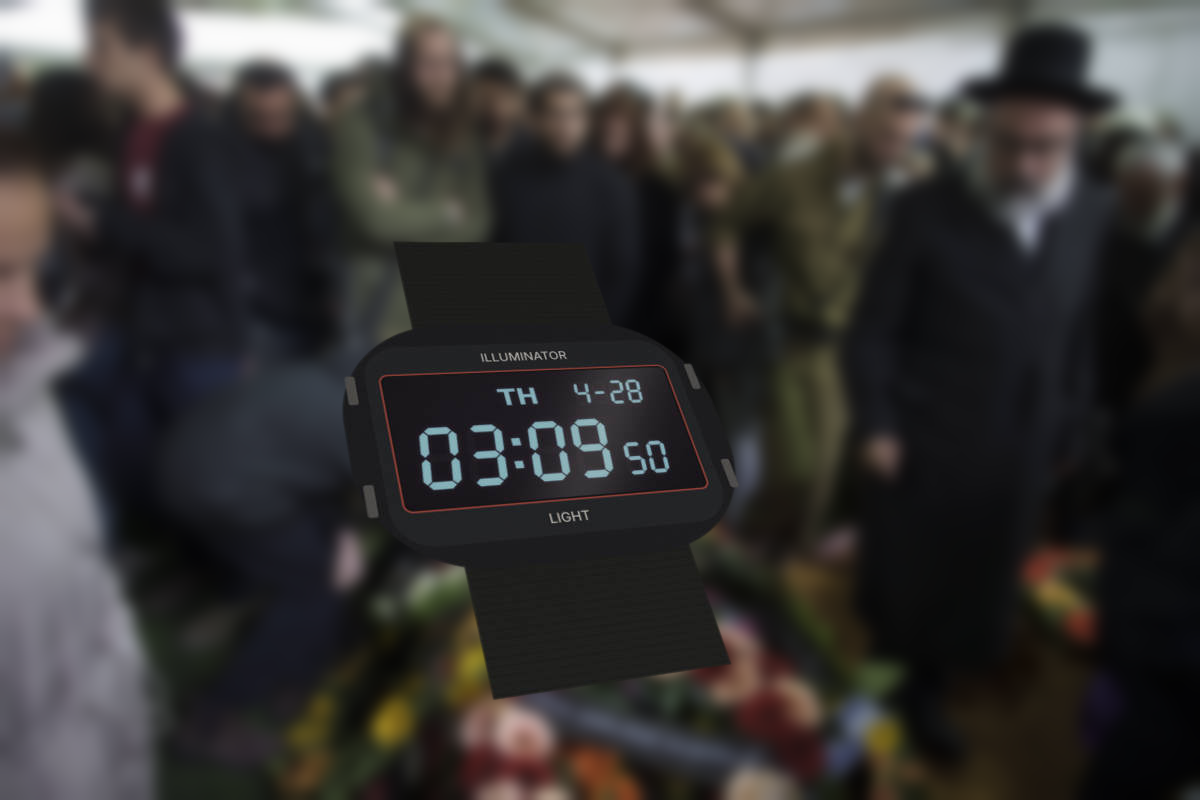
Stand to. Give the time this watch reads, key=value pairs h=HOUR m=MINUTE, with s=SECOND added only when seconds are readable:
h=3 m=9 s=50
